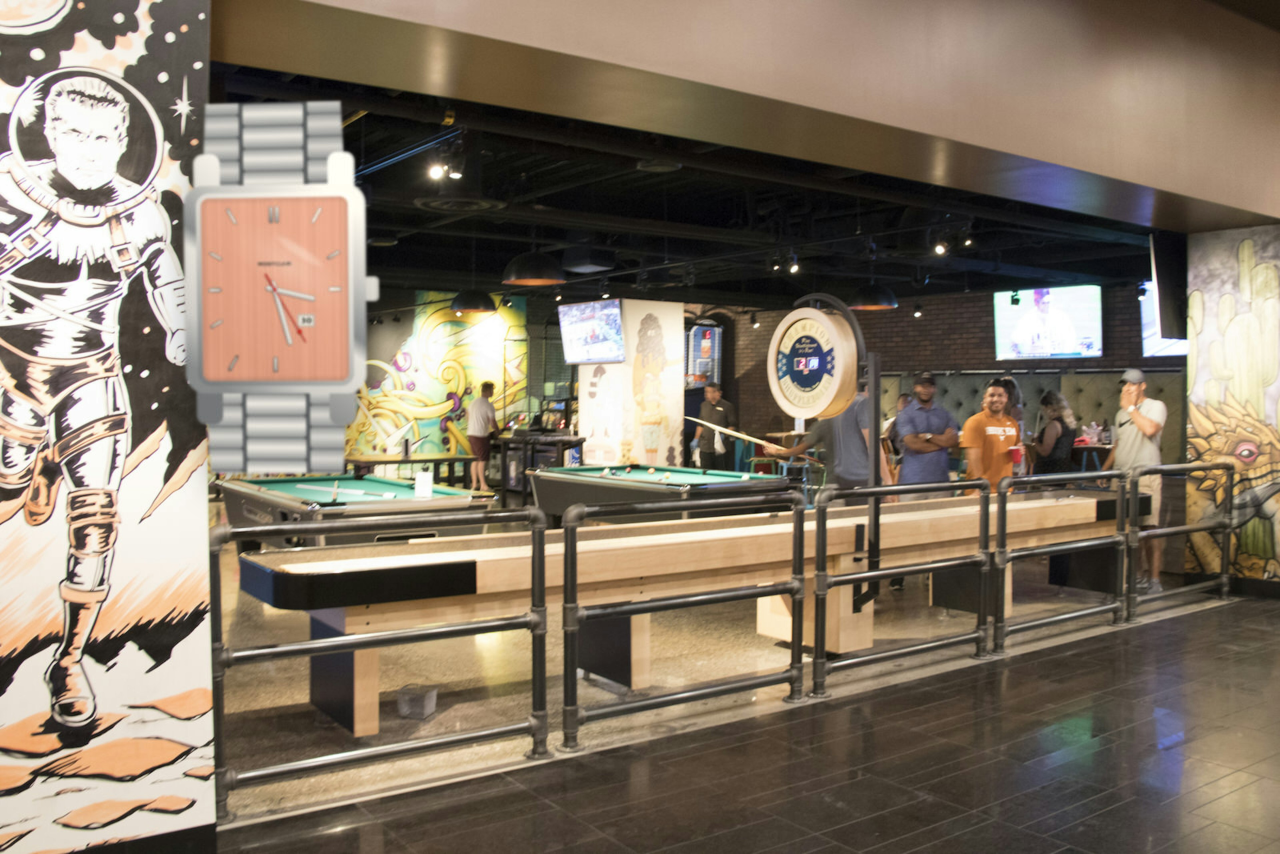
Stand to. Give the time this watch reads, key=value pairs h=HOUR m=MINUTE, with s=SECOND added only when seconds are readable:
h=3 m=27 s=25
